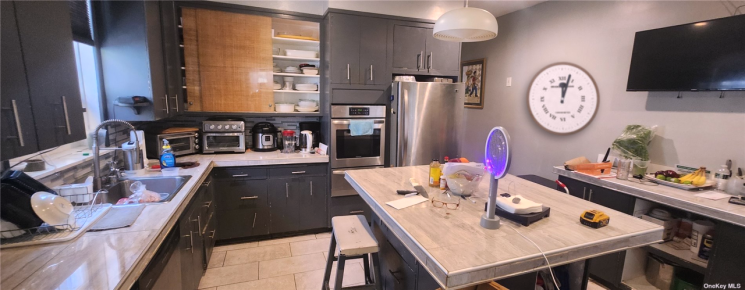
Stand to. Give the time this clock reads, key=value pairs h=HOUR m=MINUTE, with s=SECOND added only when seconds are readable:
h=12 m=3
